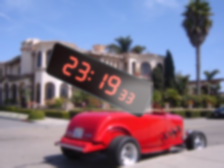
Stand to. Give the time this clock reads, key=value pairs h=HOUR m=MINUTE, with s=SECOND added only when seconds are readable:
h=23 m=19
